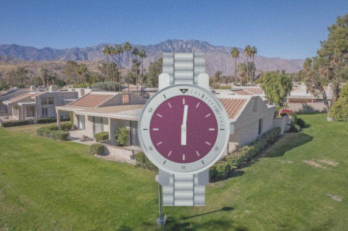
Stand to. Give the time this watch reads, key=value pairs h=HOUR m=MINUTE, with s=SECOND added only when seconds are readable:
h=6 m=1
